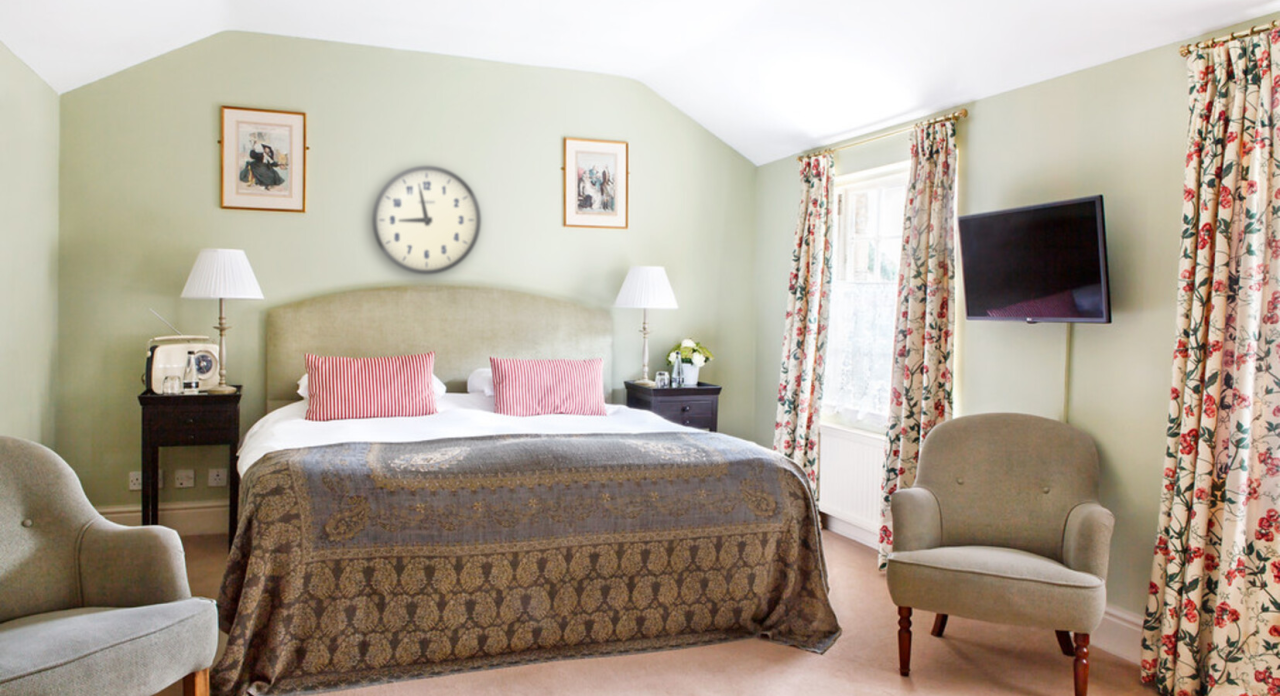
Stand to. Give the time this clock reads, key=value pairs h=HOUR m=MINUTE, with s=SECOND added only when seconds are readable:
h=8 m=58
